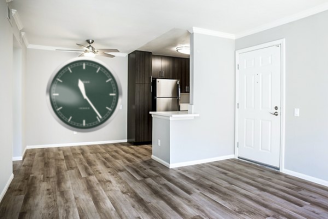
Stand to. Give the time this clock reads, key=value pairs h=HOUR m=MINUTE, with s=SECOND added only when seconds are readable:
h=11 m=24
